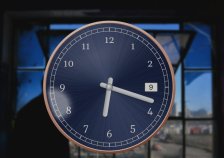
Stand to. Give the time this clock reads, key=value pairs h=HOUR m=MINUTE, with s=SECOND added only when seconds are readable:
h=6 m=18
